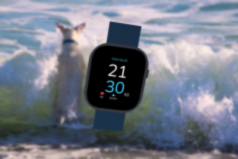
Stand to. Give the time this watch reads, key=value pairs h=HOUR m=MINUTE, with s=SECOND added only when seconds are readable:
h=21 m=30
